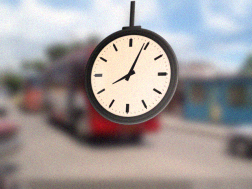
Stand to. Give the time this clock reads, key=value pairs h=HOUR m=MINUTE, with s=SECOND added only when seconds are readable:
h=8 m=4
